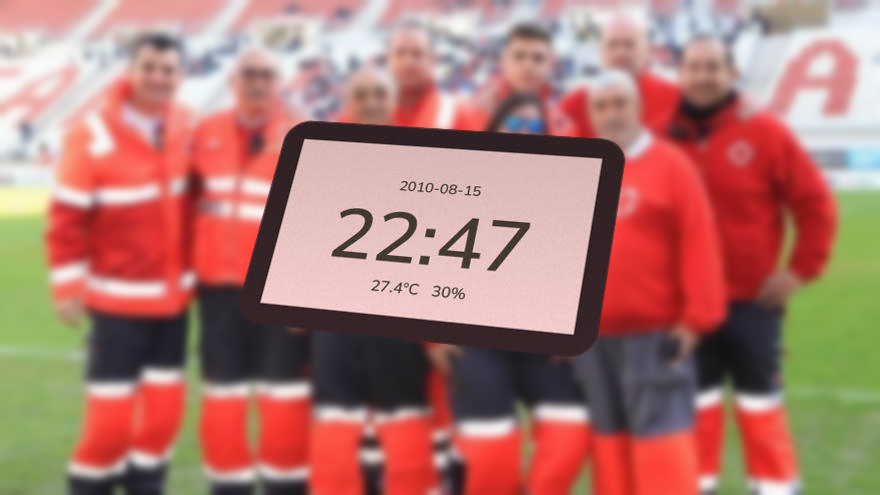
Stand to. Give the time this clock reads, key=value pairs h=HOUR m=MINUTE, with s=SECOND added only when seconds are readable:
h=22 m=47
